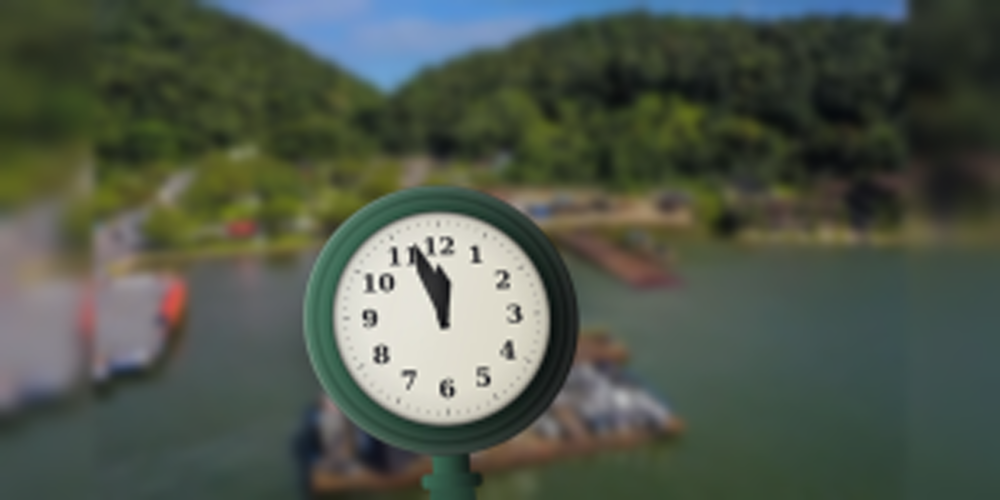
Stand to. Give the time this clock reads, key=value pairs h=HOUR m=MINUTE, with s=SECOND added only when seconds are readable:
h=11 m=57
